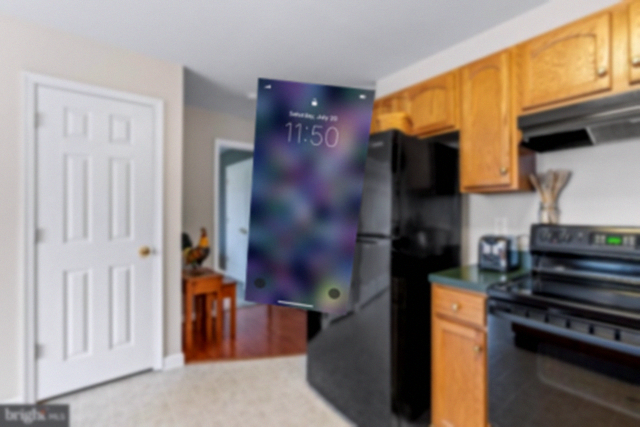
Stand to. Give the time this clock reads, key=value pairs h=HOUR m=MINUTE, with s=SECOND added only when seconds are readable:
h=11 m=50
